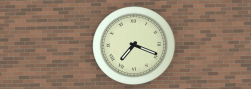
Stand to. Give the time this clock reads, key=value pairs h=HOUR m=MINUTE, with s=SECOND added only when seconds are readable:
h=7 m=19
